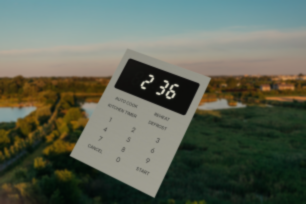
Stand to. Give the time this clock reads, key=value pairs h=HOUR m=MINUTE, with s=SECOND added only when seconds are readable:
h=2 m=36
